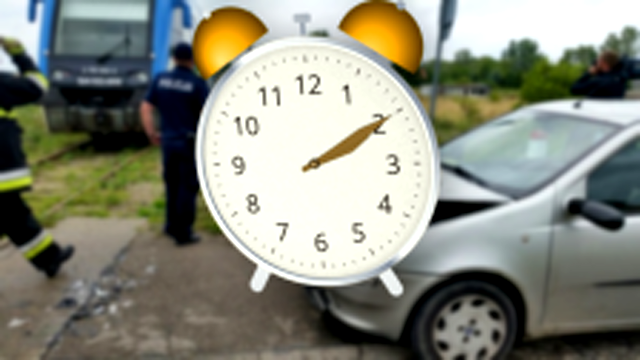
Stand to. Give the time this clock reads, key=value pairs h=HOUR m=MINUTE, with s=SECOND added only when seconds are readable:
h=2 m=10
